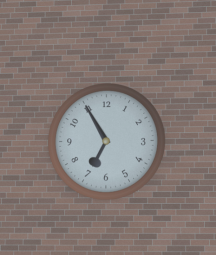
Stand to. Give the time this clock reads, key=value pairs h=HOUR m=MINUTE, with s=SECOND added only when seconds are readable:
h=6 m=55
